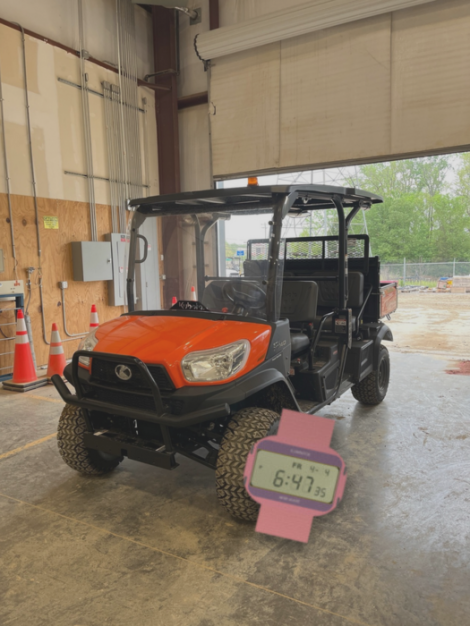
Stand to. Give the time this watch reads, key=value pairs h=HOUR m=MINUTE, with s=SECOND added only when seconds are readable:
h=6 m=47
